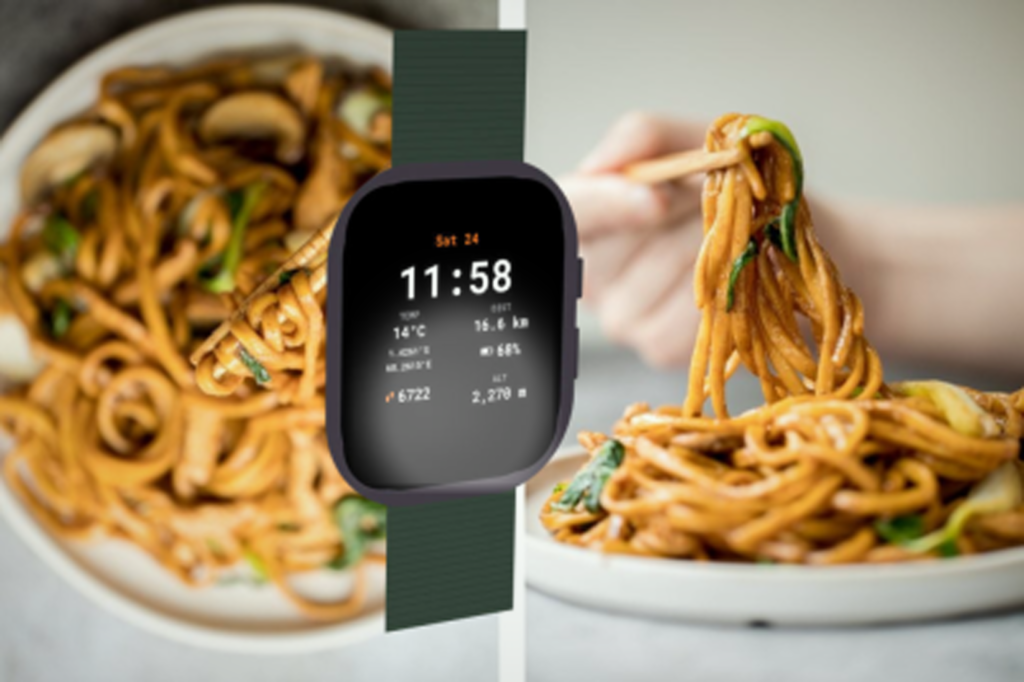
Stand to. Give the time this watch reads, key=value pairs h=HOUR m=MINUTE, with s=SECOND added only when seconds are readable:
h=11 m=58
